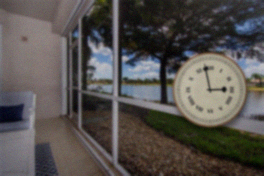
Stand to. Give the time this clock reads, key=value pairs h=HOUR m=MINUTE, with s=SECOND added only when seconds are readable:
h=2 m=58
